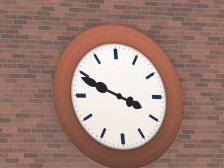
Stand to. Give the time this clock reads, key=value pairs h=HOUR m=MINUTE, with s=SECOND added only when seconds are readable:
h=3 m=49
